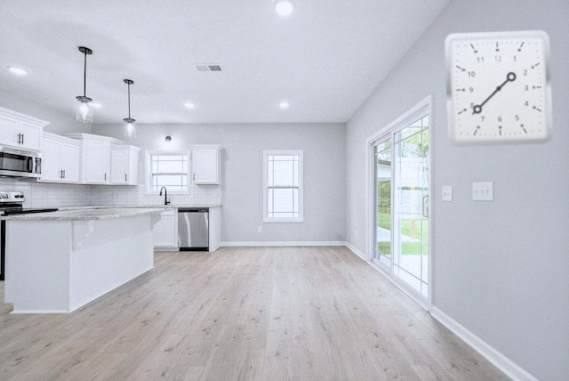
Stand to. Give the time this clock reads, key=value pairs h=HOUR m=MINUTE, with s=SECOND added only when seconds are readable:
h=1 m=38
